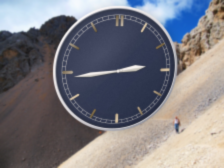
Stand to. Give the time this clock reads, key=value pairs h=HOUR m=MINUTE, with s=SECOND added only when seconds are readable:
h=2 m=44
